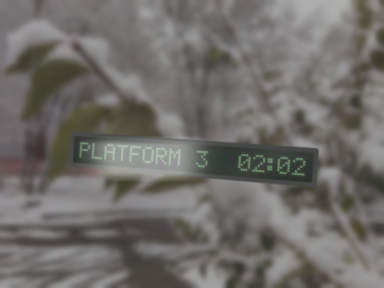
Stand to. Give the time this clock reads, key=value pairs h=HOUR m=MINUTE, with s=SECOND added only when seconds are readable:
h=2 m=2
